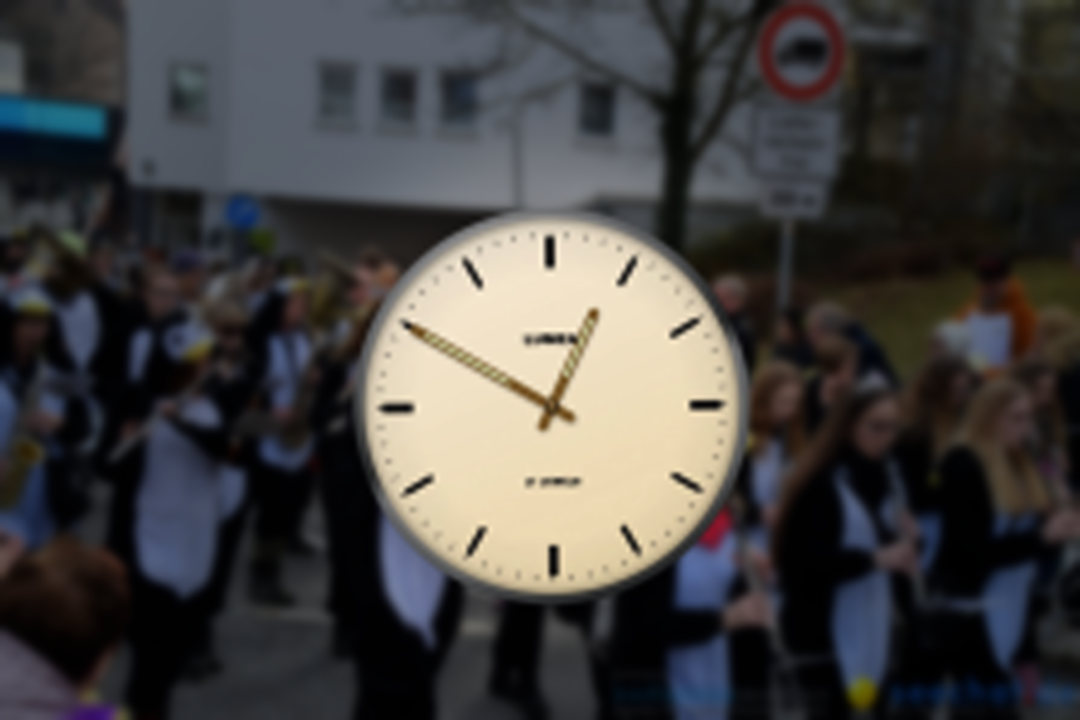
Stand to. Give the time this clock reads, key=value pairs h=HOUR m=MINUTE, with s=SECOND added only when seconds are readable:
h=12 m=50
